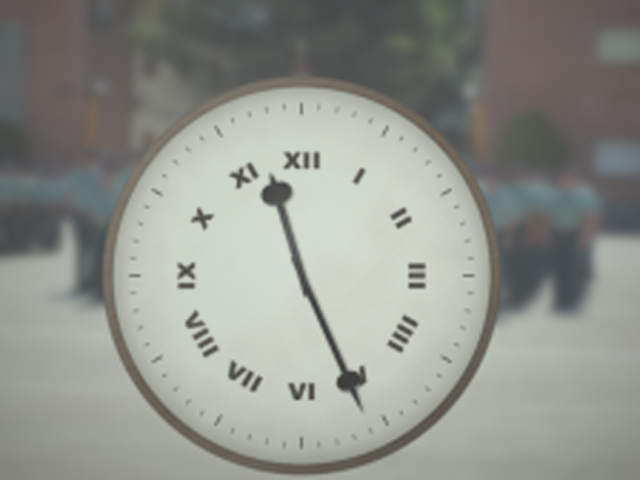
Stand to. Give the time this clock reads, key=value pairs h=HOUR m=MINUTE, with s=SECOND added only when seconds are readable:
h=11 m=26
